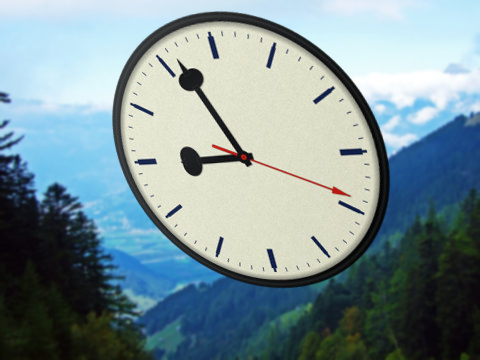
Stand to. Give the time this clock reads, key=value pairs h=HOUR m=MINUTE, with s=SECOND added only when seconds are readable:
h=8 m=56 s=19
